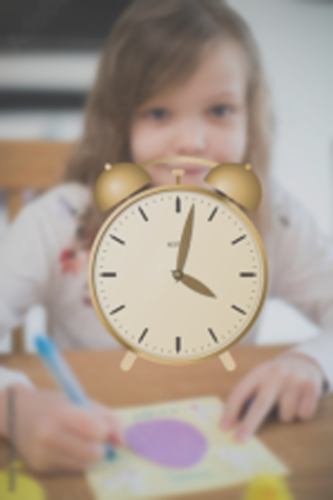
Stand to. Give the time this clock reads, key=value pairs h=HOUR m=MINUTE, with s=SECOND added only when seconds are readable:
h=4 m=2
